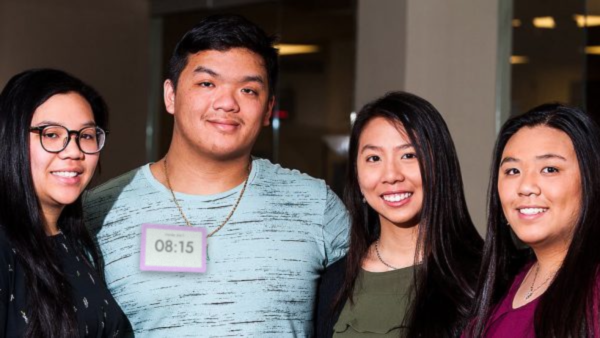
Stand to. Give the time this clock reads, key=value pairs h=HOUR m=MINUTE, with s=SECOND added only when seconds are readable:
h=8 m=15
